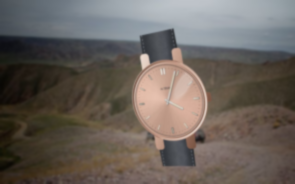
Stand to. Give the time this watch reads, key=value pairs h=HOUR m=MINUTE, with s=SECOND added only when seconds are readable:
h=4 m=4
